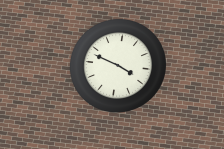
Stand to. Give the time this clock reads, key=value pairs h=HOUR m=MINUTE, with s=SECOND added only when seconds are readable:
h=3 m=48
